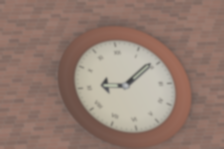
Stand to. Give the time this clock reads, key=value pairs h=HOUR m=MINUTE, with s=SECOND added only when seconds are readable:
h=9 m=9
